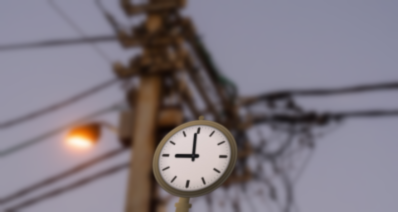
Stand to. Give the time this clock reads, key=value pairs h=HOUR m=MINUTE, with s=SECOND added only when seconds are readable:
h=8 m=59
